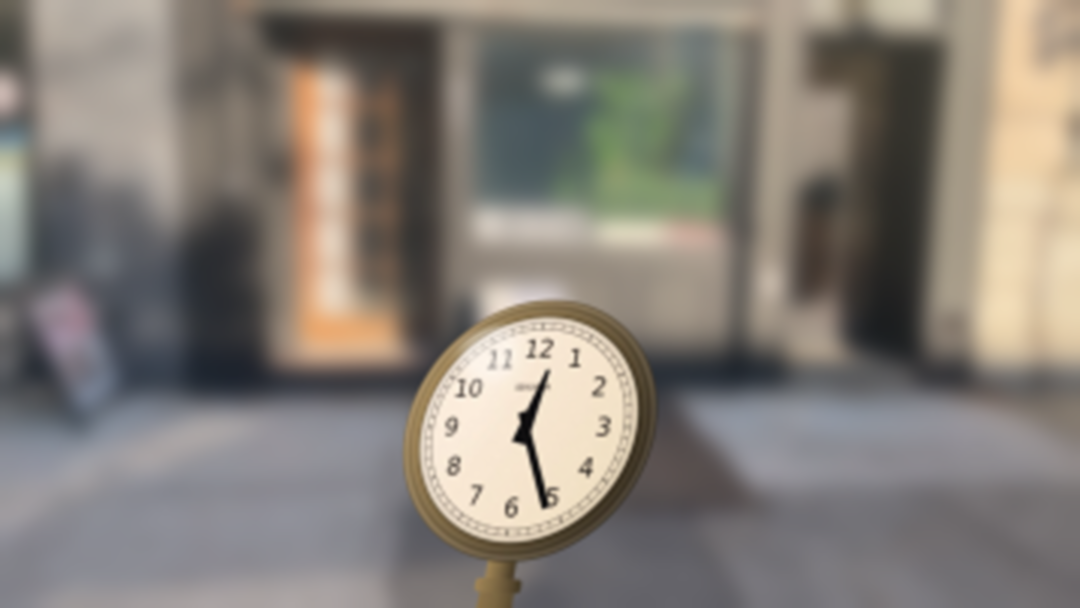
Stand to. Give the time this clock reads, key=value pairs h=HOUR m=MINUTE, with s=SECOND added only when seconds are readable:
h=12 m=26
